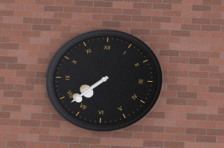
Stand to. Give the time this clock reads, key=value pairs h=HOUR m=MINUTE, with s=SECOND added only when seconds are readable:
h=7 m=38
